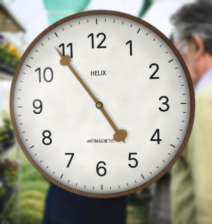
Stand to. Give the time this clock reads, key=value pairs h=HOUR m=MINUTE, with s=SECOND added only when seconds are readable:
h=4 m=54
